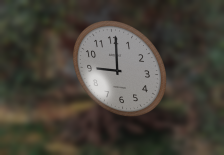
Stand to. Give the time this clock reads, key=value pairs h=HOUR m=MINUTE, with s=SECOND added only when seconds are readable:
h=9 m=1
